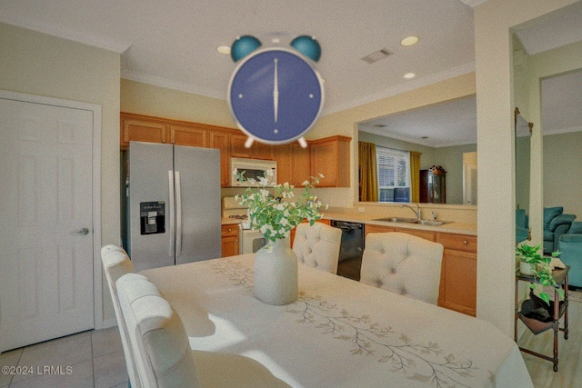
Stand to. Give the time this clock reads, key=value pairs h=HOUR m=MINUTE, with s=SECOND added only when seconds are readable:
h=6 m=0
